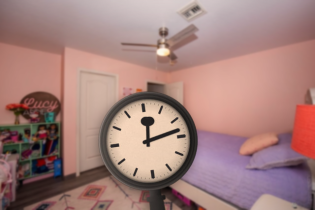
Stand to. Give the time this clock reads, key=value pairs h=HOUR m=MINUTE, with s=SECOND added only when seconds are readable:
h=12 m=13
